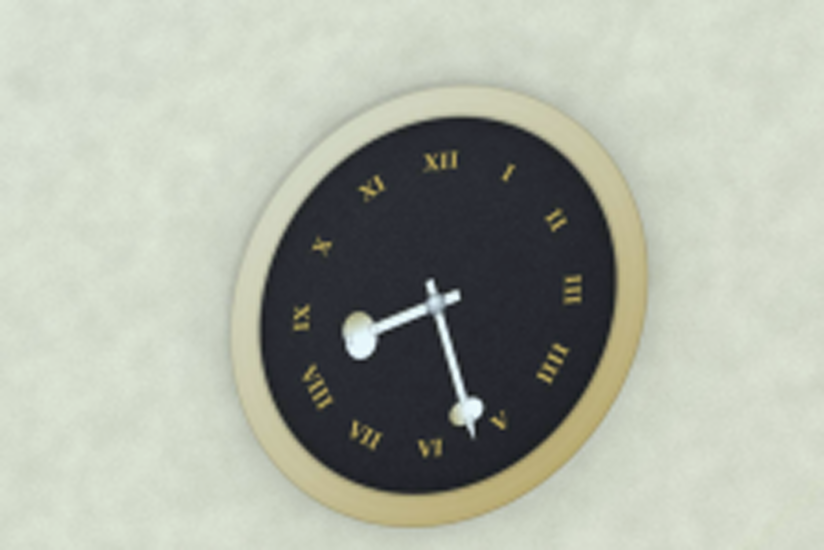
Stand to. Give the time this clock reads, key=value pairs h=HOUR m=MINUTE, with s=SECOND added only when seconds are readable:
h=8 m=27
